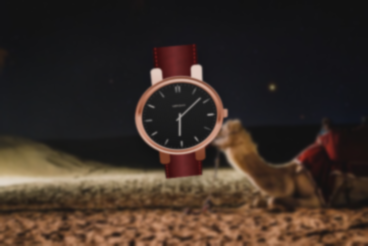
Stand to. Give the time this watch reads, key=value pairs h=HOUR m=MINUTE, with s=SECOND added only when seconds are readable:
h=6 m=8
